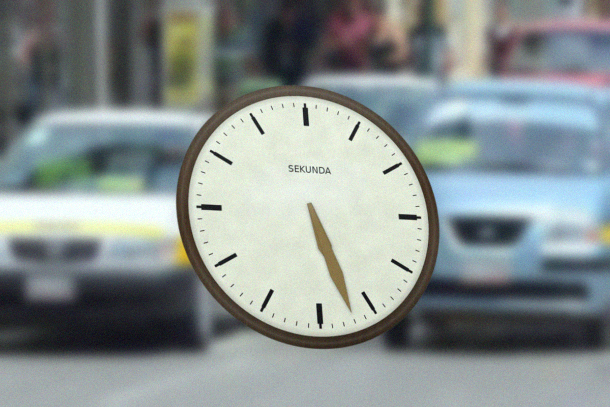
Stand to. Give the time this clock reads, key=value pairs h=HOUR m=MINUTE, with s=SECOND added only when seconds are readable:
h=5 m=27
